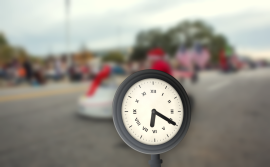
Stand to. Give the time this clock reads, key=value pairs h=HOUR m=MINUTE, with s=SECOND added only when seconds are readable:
h=6 m=20
